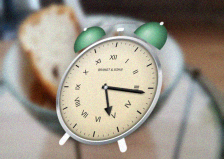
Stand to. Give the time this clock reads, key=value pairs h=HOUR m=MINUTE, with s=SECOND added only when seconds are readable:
h=5 m=16
